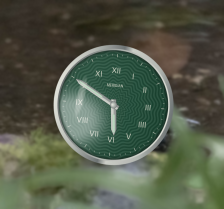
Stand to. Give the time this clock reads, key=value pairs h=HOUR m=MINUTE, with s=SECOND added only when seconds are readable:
h=5 m=50
